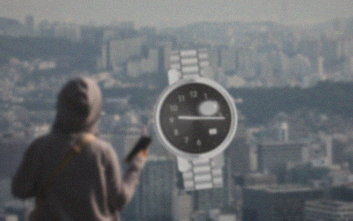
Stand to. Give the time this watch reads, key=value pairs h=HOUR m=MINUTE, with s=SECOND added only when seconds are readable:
h=9 m=16
